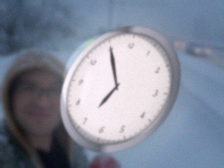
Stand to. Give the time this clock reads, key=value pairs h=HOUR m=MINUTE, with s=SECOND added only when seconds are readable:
h=6 m=55
